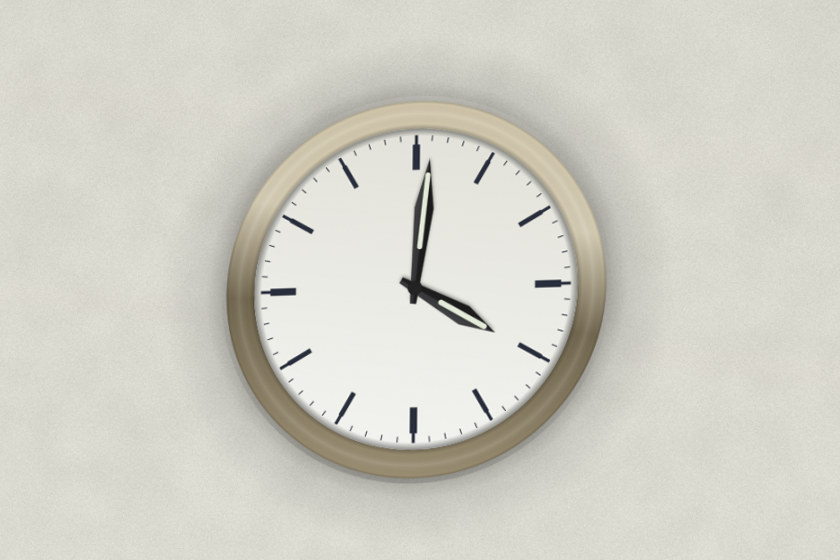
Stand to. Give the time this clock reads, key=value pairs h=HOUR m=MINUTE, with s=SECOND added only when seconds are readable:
h=4 m=1
